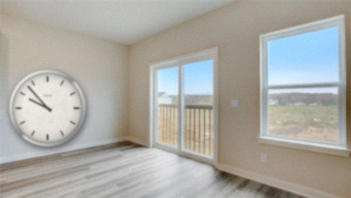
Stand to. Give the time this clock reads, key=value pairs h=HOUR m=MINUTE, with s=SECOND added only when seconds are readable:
h=9 m=53
